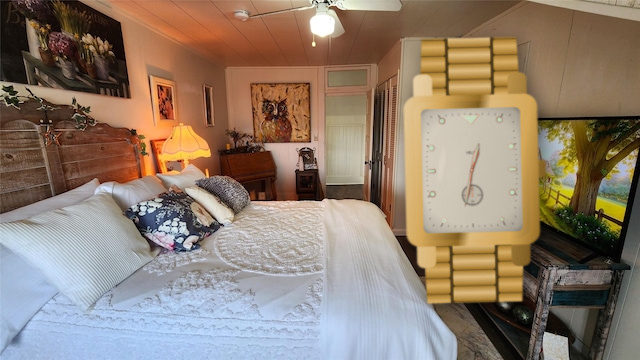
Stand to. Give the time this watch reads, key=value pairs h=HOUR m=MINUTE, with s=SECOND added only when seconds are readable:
h=12 m=32
